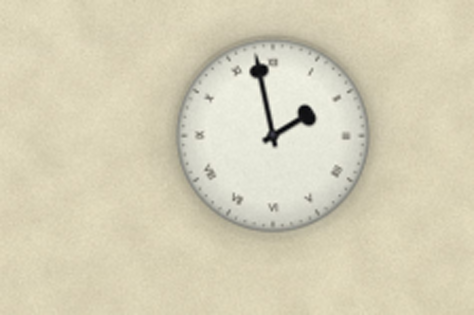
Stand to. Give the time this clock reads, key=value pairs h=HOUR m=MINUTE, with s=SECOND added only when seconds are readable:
h=1 m=58
